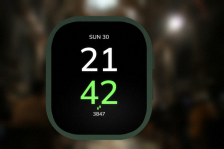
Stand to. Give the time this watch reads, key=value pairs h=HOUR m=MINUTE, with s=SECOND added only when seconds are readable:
h=21 m=42
